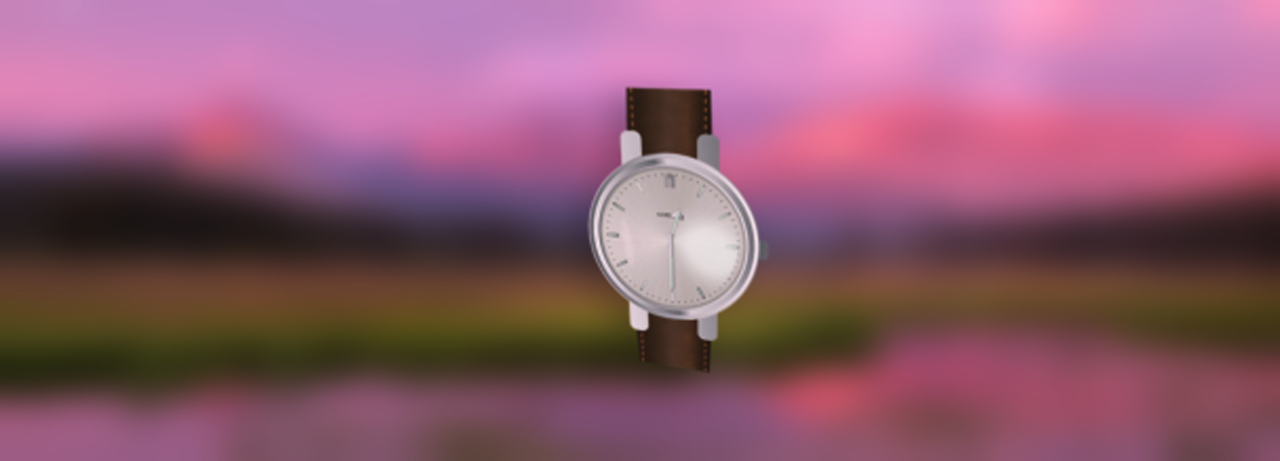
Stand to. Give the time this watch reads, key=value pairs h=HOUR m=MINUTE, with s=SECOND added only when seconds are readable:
h=12 m=30
